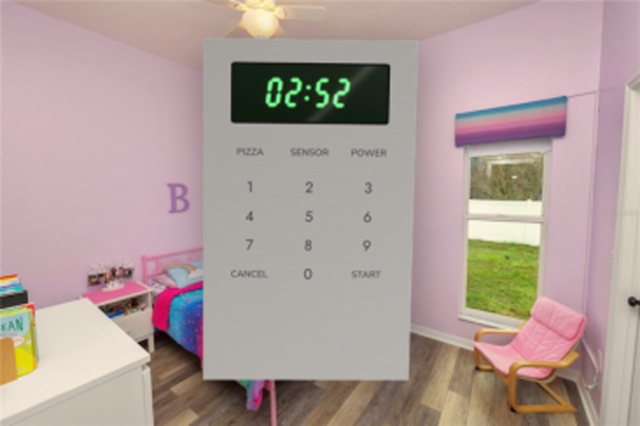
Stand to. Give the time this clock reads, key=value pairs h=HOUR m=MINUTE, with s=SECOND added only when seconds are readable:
h=2 m=52
